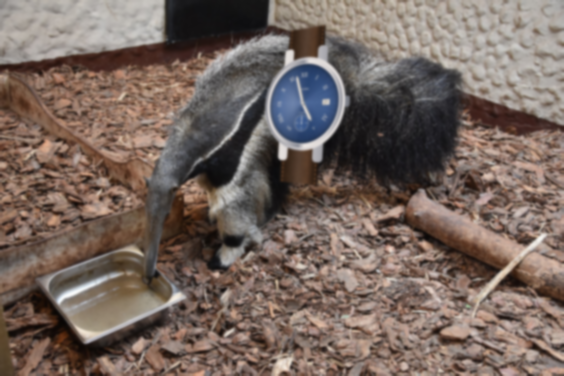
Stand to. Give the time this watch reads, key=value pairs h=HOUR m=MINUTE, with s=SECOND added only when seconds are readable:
h=4 m=57
